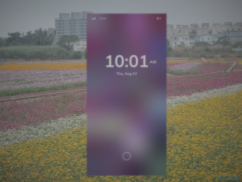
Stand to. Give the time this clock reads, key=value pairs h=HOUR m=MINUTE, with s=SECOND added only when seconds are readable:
h=10 m=1
